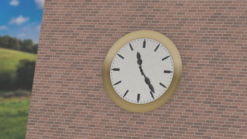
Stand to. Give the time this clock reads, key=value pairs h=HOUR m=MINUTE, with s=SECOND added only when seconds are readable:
h=11 m=24
